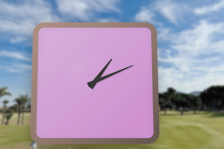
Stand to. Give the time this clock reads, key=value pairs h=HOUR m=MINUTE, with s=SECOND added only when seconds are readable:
h=1 m=11
